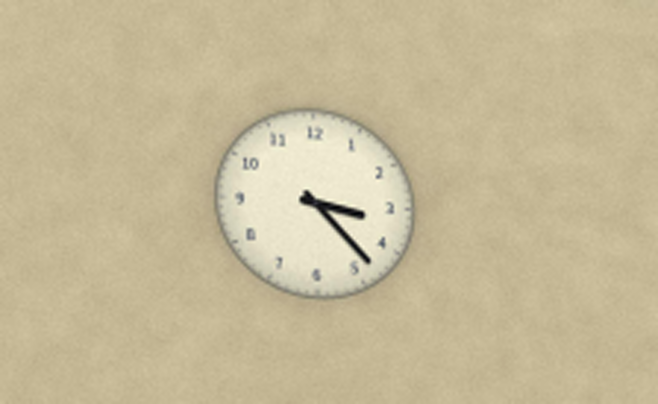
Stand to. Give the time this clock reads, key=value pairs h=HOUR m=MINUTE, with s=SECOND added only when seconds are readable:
h=3 m=23
